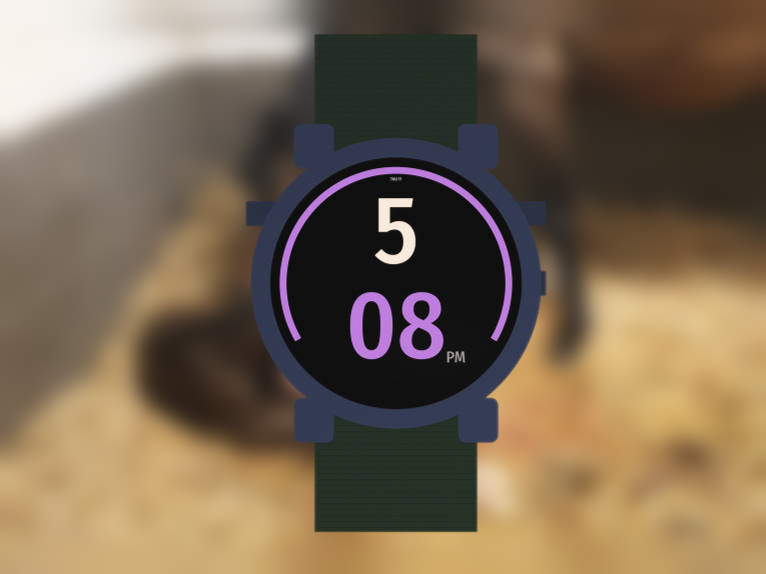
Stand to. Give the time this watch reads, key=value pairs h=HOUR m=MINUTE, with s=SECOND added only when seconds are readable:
h=5 m=8
